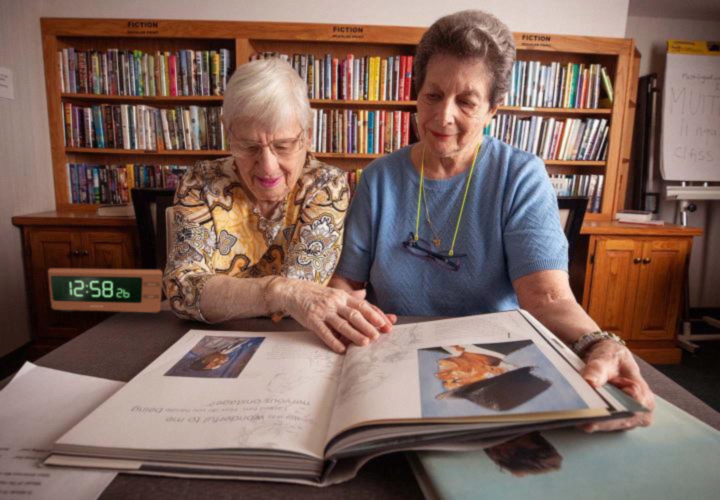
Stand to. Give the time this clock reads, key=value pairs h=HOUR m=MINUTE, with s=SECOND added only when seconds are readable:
h=12 m=58
